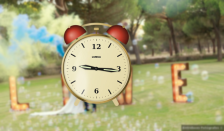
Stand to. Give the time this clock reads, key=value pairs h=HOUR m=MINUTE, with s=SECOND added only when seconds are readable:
h=9 m=16
